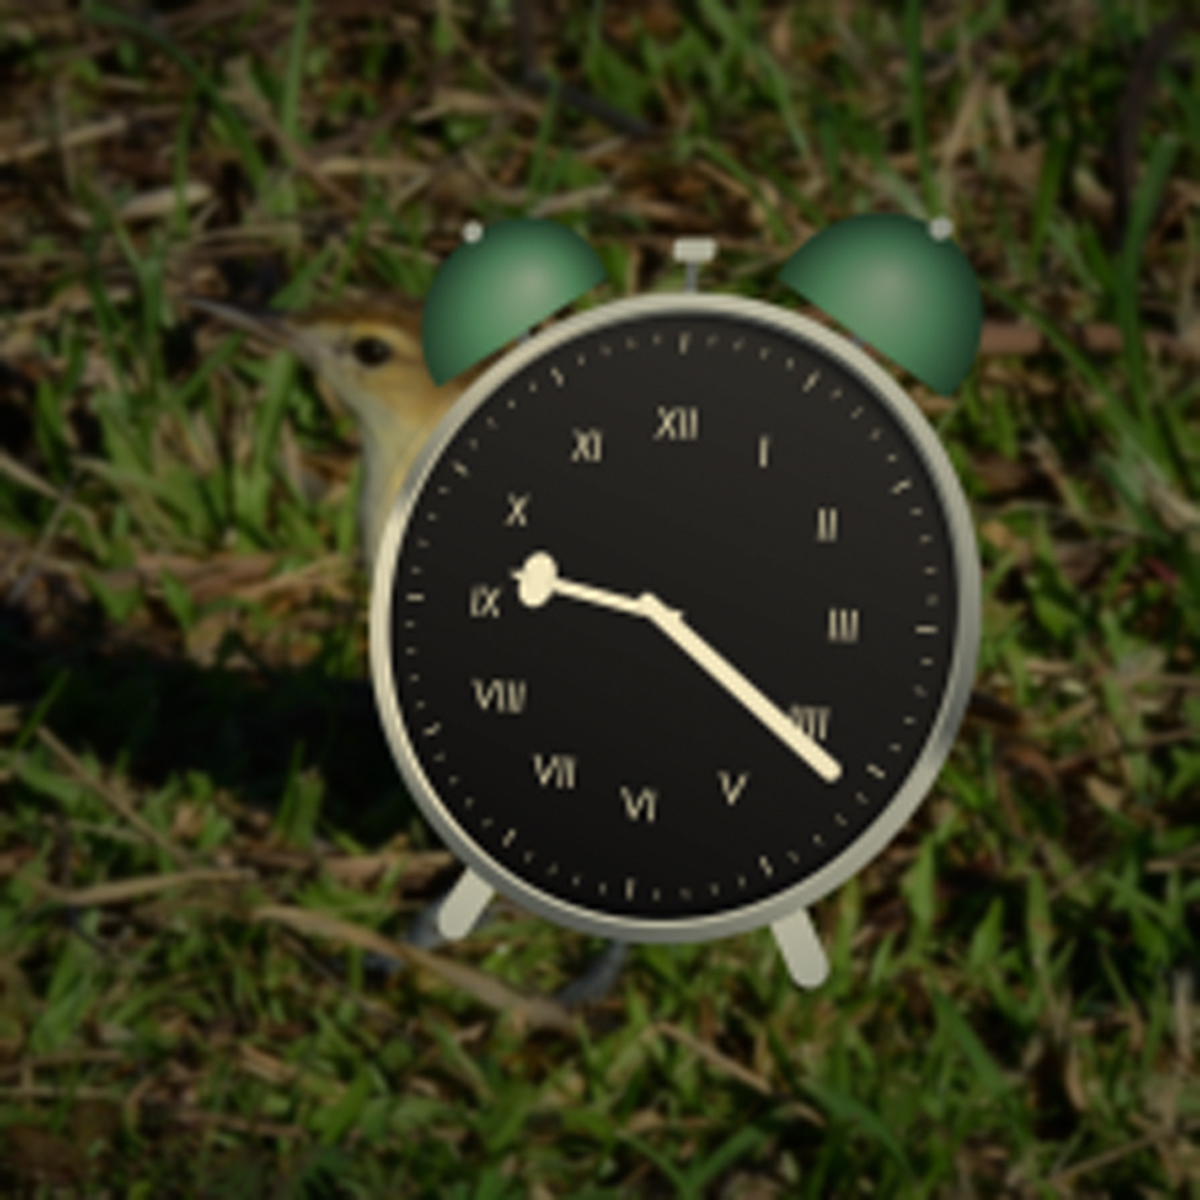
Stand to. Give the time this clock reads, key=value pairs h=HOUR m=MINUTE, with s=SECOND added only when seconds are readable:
h=9 m=21
